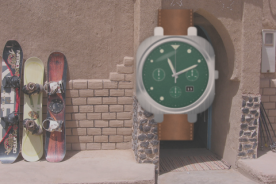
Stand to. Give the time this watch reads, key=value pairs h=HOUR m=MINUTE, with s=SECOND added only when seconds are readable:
h=11 m=11
